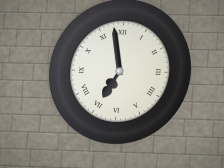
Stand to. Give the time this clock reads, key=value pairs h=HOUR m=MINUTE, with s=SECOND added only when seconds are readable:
h=6 m=58
